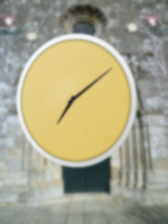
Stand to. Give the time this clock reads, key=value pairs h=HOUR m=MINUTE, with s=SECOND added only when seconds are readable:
h=7 m=9
